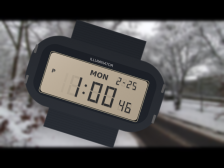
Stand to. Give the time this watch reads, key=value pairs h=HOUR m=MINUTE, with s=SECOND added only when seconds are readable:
h=1 m=0 s=46
